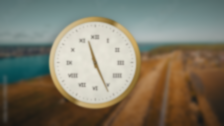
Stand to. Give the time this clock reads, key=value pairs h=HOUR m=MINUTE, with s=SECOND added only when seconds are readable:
h=11 m=26
